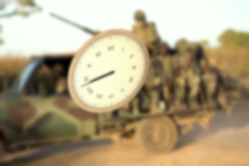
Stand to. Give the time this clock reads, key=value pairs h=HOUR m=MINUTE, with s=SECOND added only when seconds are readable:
h=8 m=43
